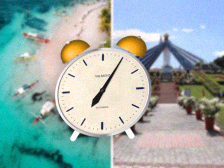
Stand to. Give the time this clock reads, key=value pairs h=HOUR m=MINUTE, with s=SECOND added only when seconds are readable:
h=7 m=5
